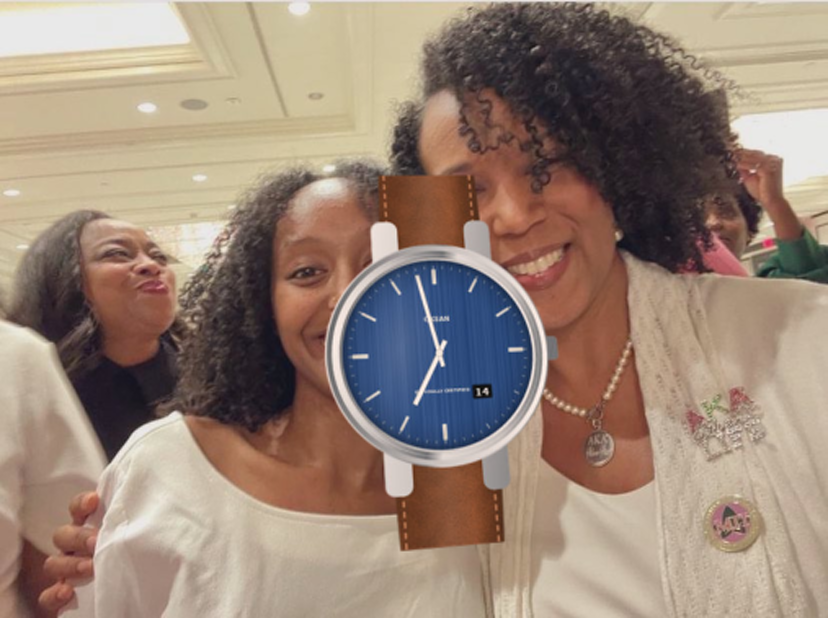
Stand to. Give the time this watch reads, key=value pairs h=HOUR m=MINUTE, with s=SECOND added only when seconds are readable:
h=6 m=58
